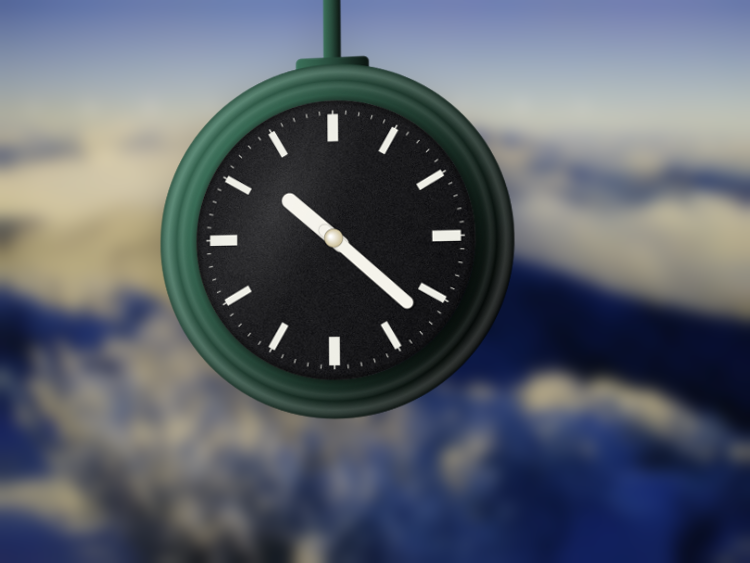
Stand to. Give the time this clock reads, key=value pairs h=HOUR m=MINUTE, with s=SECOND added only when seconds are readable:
h=10 m=22
